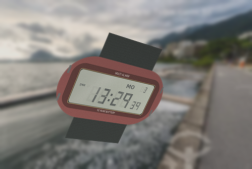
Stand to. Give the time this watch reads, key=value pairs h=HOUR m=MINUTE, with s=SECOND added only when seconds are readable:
h=13 m=29 s=39
